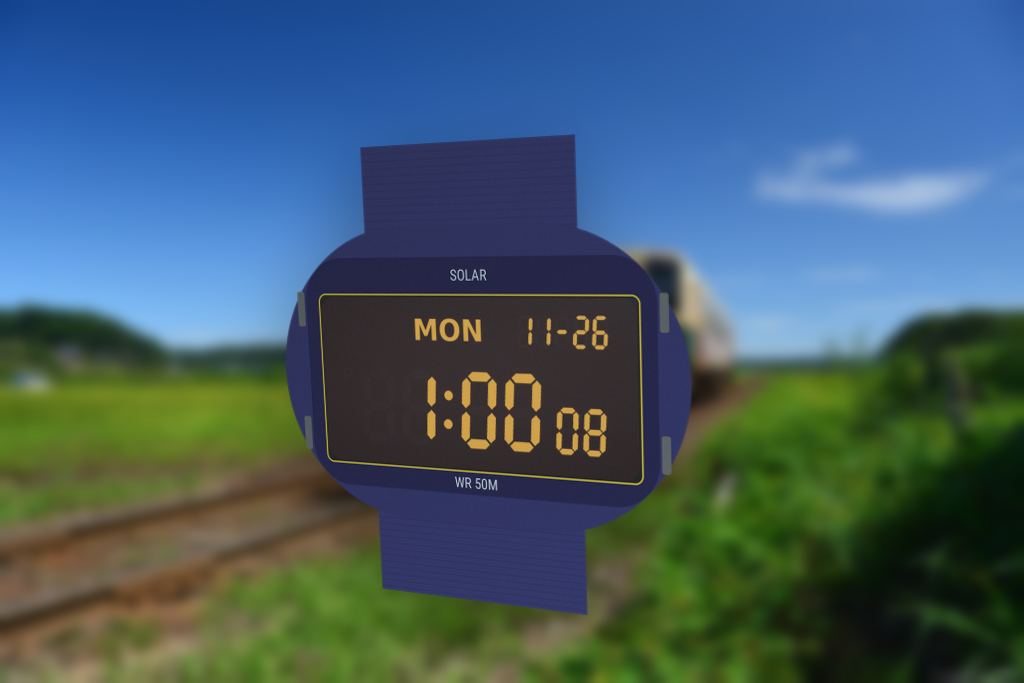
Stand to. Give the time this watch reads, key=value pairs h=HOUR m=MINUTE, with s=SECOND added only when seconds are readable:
h=1 m=0 s=8
